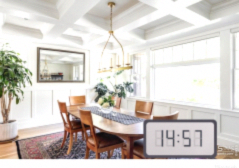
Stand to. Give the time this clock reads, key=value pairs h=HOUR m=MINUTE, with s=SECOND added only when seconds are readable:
h=14 m=57
